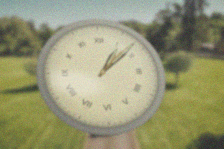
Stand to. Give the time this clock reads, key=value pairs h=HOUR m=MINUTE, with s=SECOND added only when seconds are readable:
h=1 m=8
